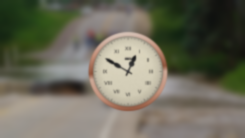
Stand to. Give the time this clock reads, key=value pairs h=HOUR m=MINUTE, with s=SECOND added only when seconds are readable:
h=12 m=50
